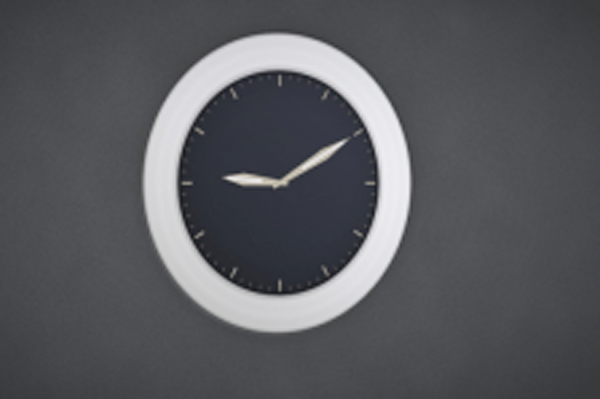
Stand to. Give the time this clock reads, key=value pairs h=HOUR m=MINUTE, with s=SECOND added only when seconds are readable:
h=9 m=10
